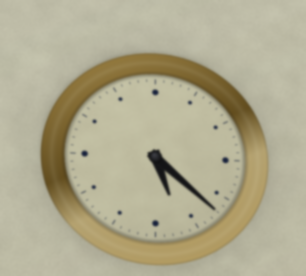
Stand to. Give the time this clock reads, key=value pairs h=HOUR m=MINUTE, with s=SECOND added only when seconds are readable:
h=5 m=22
